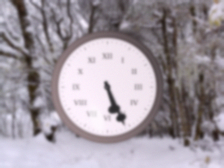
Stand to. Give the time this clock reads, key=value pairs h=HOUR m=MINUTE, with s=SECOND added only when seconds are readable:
h=5 m=26
